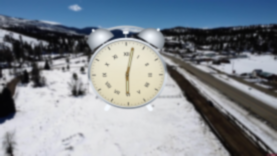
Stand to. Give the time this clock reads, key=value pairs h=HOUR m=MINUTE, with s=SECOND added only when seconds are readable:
h=6 m=2
